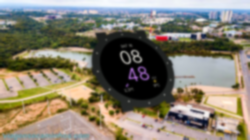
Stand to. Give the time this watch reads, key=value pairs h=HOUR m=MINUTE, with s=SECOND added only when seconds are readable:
h=8 m=48
